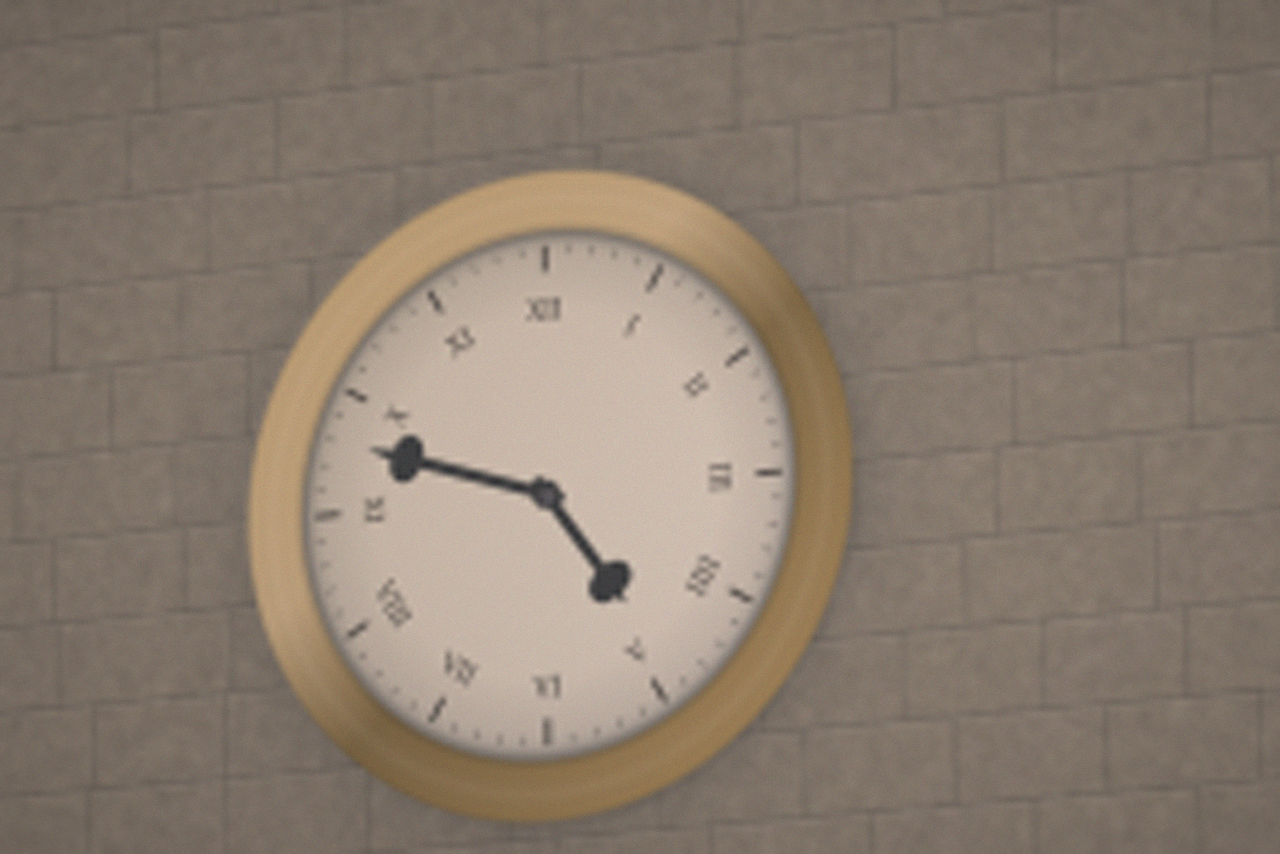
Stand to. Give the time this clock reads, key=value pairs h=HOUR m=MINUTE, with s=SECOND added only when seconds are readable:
h=4 m=48
